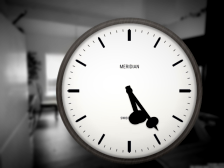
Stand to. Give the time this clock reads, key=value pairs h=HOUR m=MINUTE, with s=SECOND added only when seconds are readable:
h=5 m=24
